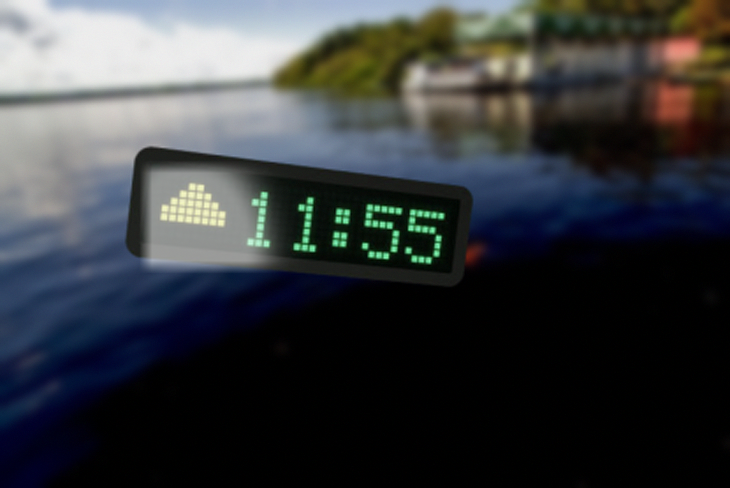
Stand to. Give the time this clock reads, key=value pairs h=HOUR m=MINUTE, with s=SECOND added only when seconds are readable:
h=11 m=55
